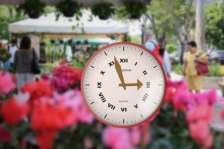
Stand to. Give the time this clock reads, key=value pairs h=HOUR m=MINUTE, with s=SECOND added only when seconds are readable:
h=2 m=57
